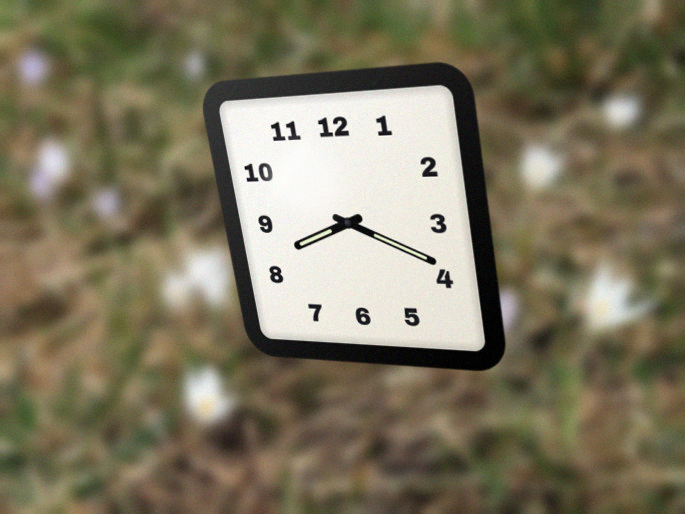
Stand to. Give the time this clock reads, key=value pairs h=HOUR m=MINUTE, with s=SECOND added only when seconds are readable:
h=8 m=19
